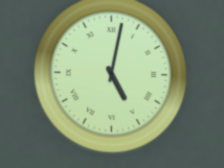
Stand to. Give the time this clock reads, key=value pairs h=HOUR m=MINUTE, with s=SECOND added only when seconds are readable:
h=5 m=2
